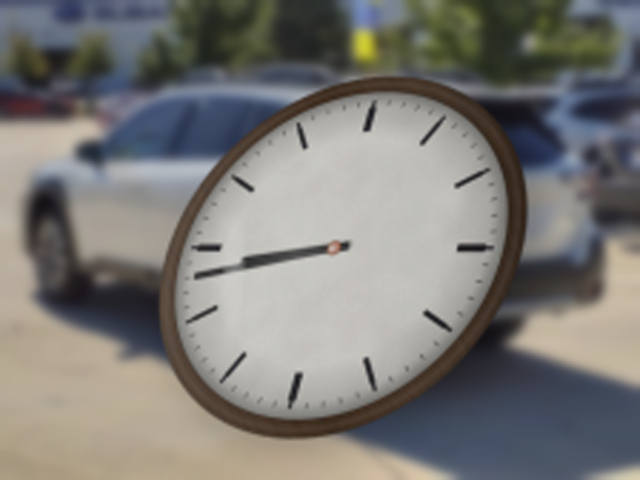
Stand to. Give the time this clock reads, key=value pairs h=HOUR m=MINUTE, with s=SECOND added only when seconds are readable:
h=8 m=43
